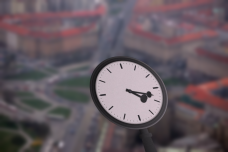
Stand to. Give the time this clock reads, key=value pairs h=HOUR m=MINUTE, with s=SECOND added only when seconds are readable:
h=4 m=18
